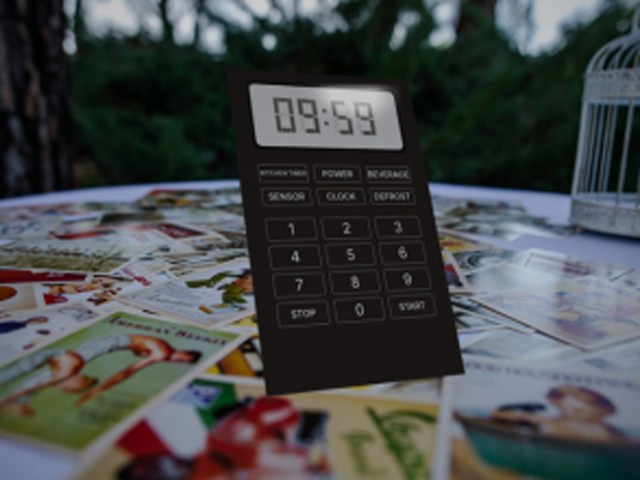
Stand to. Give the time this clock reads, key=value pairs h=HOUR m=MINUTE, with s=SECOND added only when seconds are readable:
h=9 m=59
